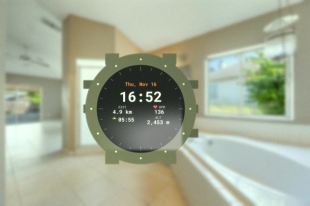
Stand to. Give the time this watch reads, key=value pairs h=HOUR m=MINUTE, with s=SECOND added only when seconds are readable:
h=16 m=52
